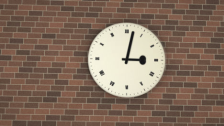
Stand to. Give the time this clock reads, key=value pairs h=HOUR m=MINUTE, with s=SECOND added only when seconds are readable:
h=3 m=2
